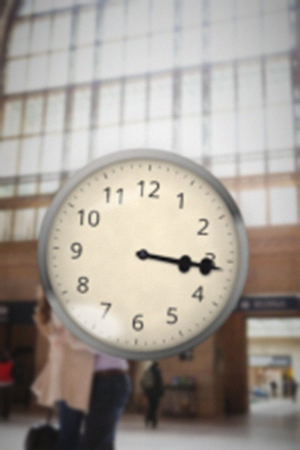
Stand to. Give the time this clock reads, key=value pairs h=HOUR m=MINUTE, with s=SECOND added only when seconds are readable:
h=3 m=16
